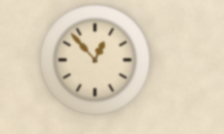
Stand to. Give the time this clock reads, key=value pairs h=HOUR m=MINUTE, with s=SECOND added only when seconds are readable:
h=12 m=53
